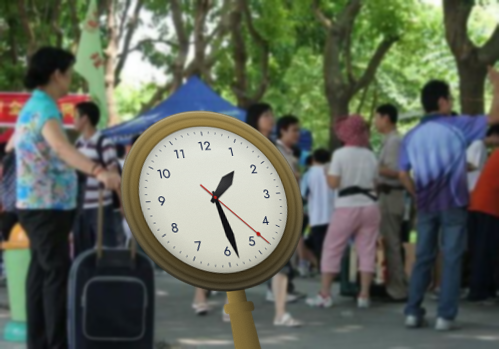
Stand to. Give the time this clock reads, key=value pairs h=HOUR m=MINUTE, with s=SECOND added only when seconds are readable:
h=1 m=28 s=23
